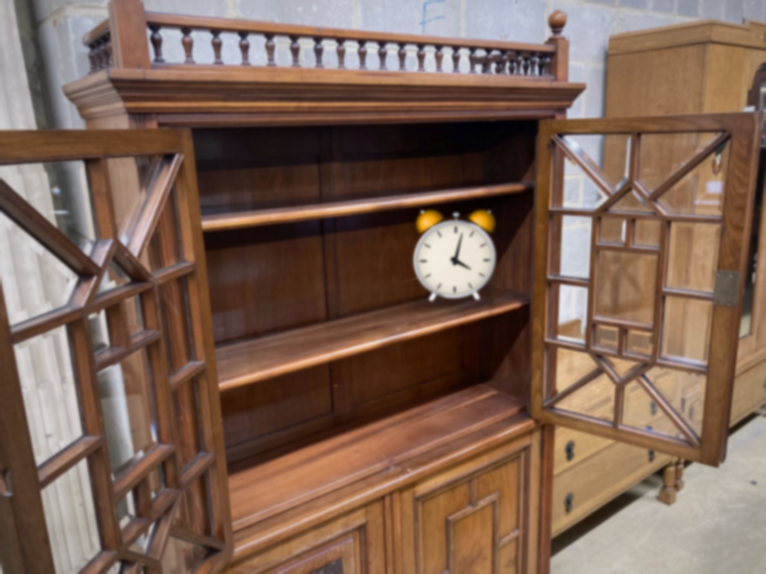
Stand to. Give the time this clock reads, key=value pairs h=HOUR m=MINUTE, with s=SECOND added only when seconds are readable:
h=4 m=2
